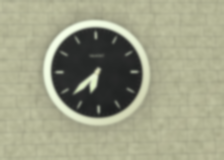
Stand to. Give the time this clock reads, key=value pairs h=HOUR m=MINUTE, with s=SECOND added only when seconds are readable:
h=6 m=38
